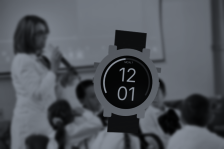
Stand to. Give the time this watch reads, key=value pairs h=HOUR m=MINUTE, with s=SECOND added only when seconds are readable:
h=12 m=1
